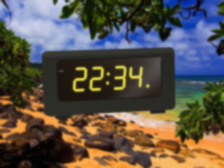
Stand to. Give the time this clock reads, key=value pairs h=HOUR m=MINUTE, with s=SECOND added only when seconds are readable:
h=22 m=34
